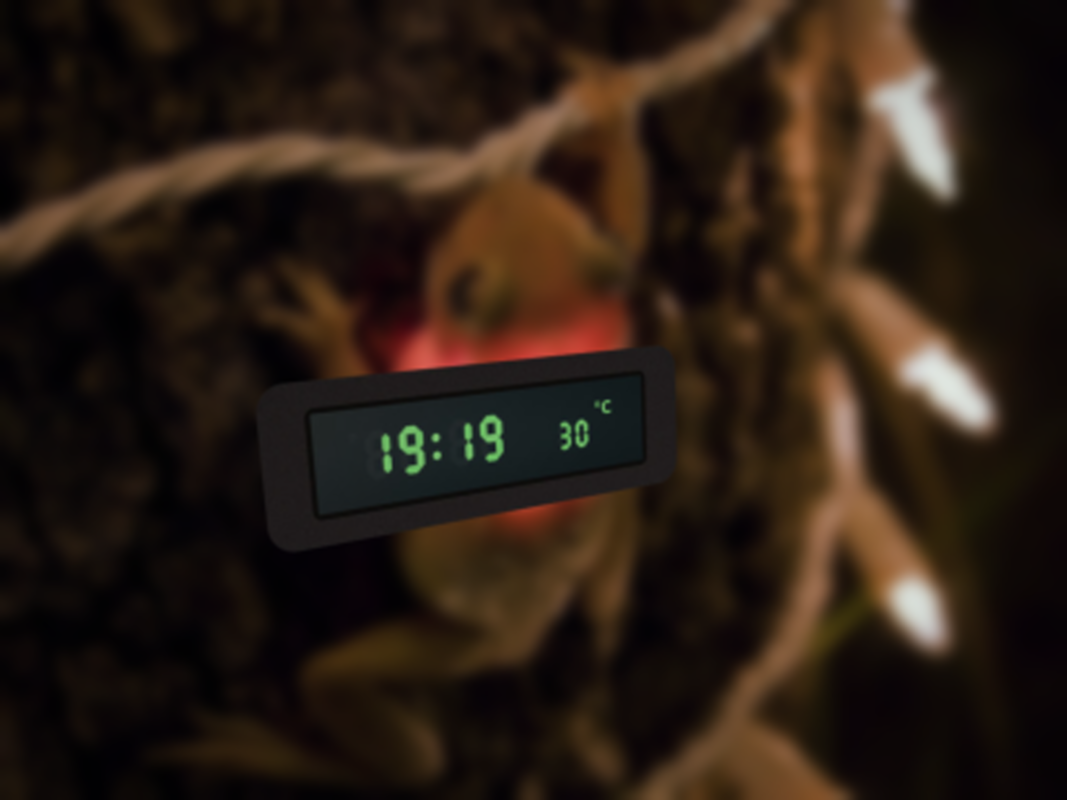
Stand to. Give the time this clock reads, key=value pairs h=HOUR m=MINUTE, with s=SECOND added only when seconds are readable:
h=19 m=19
